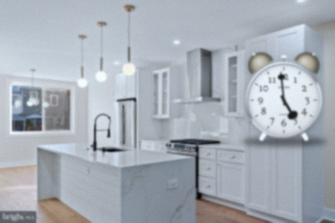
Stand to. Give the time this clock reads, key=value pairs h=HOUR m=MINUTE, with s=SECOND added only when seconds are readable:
h=4 m=59
